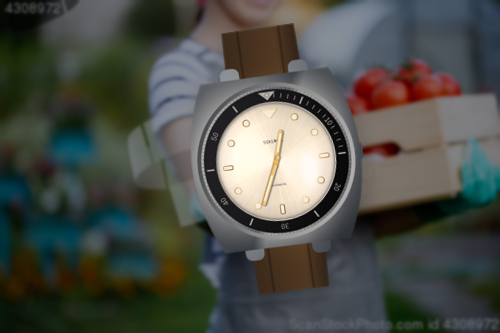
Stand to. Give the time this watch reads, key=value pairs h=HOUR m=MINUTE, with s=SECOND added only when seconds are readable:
h=12 m=34
